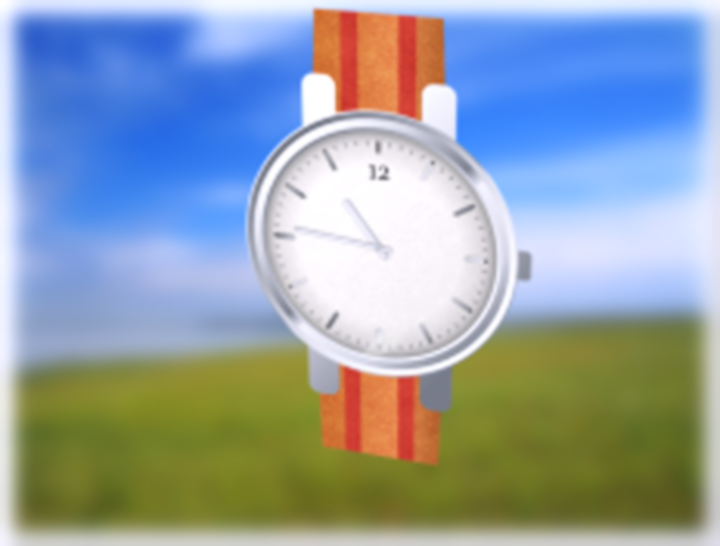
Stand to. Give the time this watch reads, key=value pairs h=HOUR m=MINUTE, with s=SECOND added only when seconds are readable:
h=10 m=46
